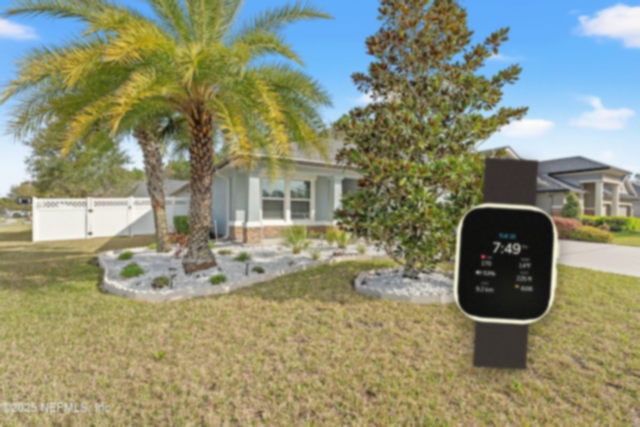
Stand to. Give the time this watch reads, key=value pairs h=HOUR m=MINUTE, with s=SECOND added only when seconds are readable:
h=7 m=49
